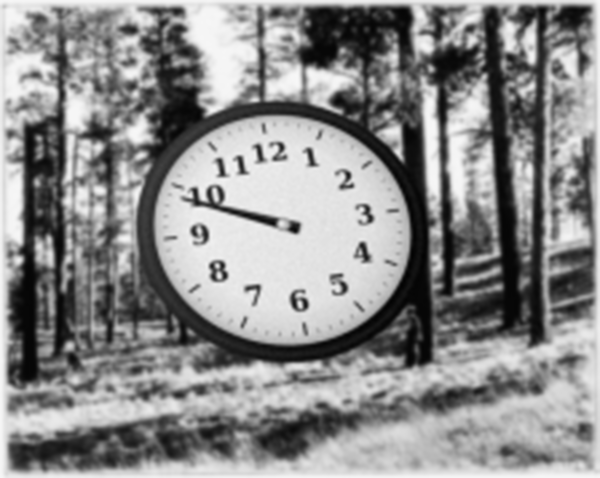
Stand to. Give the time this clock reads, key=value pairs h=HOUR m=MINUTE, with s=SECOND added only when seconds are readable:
h=9 m=49
